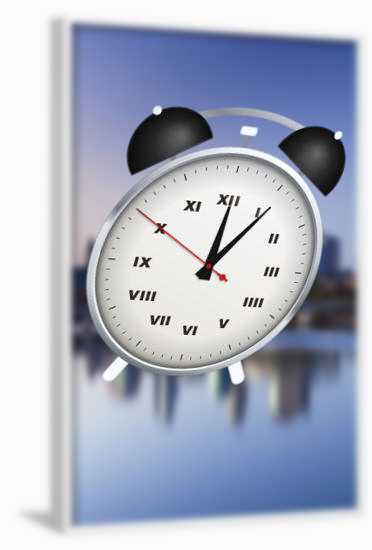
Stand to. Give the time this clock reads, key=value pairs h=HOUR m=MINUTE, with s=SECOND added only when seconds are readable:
h=12 m=5 s=50
